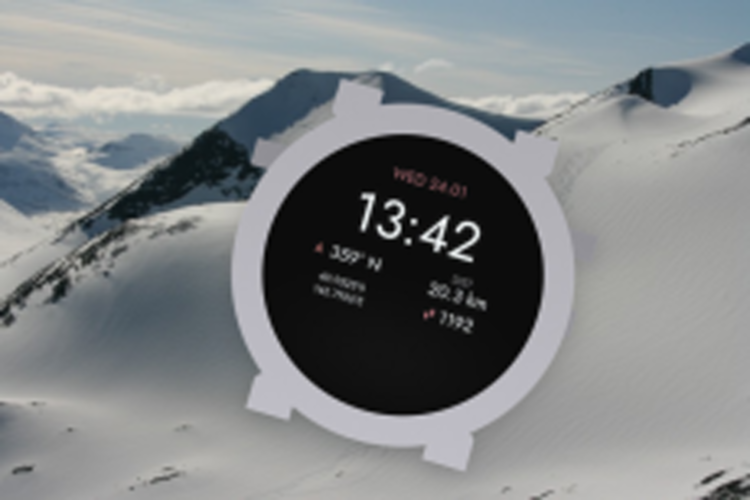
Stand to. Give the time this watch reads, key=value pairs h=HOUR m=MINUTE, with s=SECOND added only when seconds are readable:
h=13 m=42
